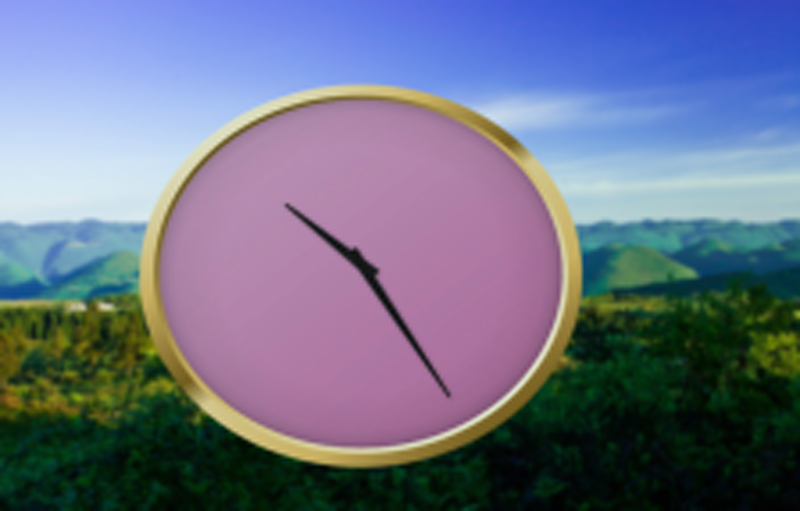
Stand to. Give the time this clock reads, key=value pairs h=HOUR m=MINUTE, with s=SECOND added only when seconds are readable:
h=10 m=25
